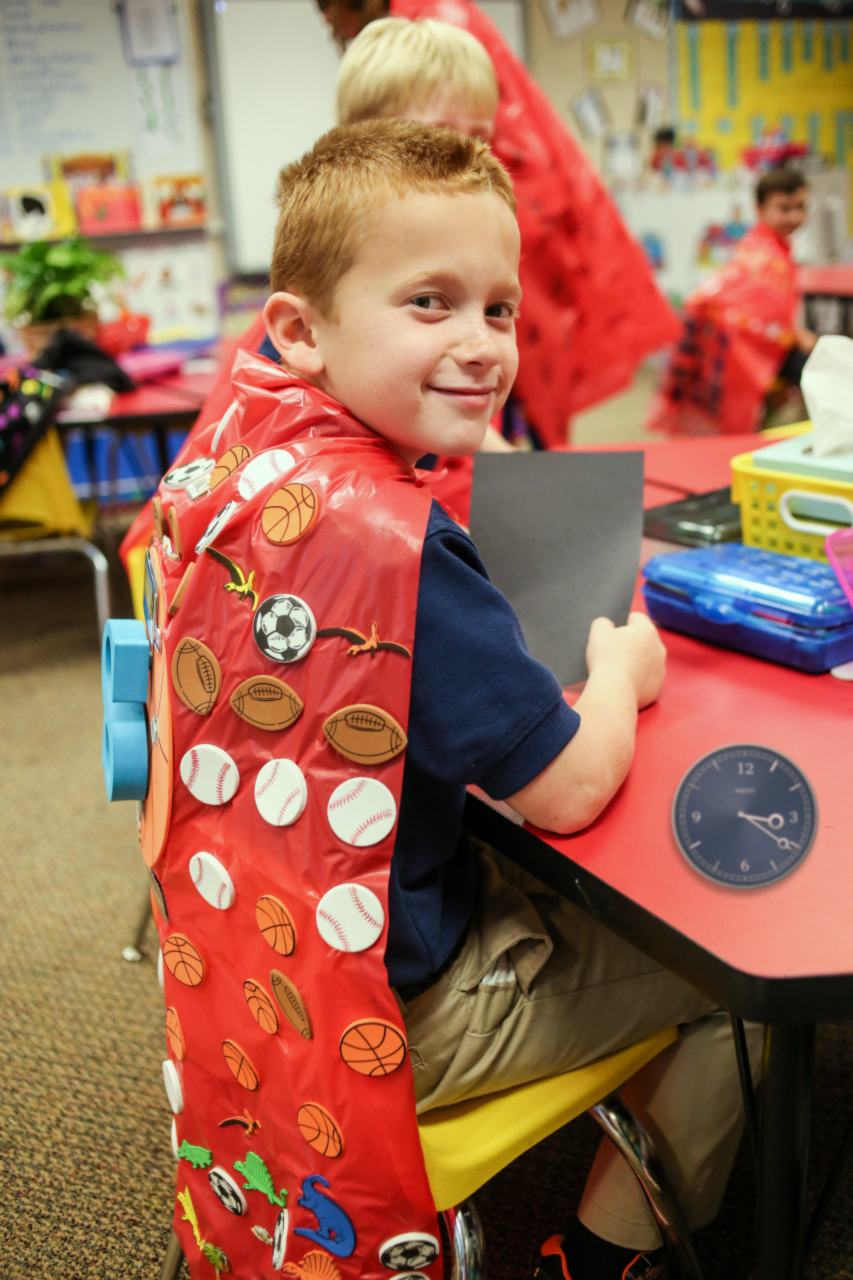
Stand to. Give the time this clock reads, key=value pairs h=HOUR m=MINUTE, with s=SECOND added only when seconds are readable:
h=3 m=21
